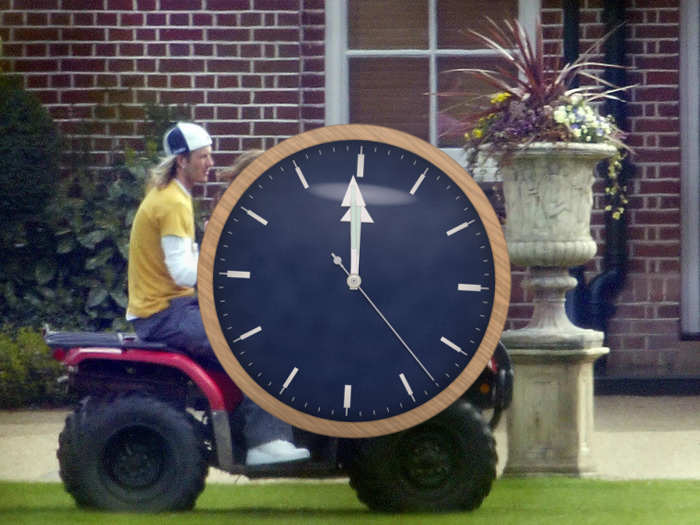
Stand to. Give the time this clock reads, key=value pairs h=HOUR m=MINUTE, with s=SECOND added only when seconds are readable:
h=11 m=59 s=23
